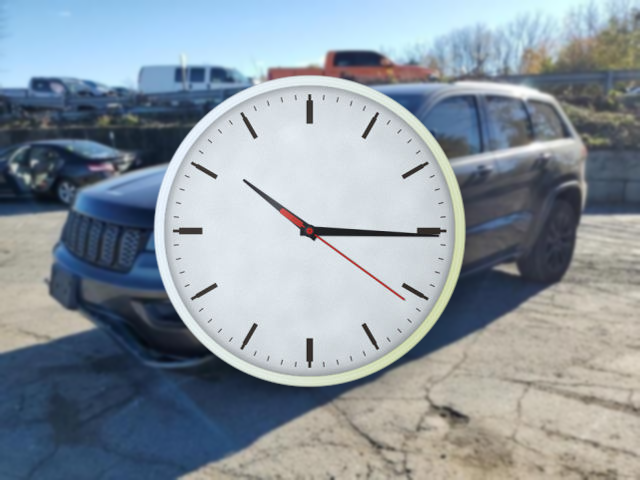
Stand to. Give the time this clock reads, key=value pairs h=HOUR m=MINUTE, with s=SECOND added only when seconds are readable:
h=10 m=15 s=21
